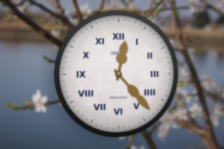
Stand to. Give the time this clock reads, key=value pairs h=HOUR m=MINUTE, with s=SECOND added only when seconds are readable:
h=12 m=23
